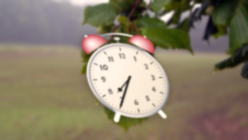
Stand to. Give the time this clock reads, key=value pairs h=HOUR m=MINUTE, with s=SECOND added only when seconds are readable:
h=7 m=35
